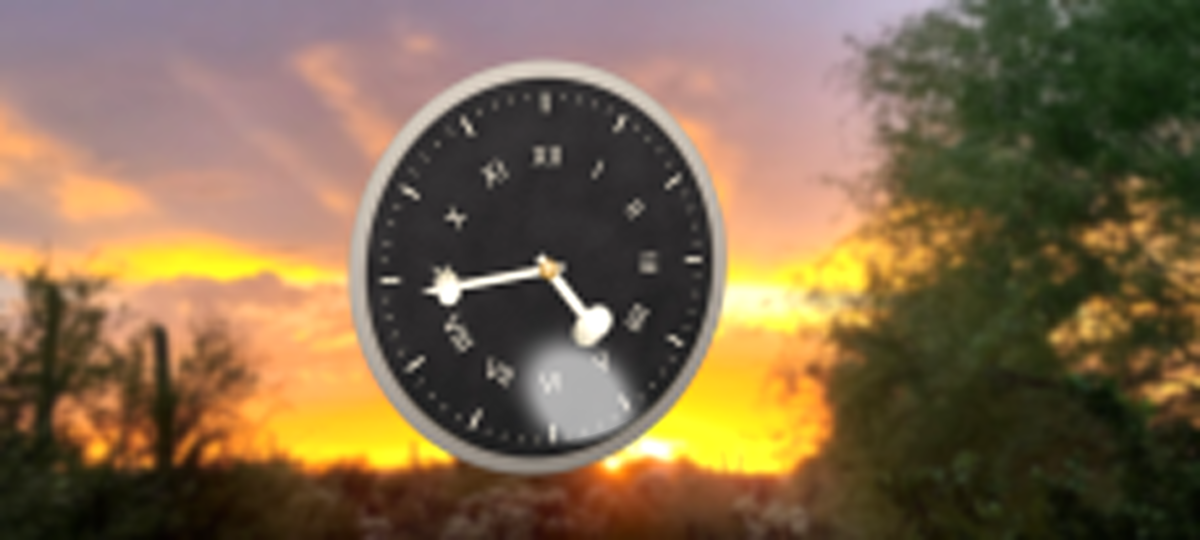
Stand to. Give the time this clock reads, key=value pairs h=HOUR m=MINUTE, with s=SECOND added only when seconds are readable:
h=4 m=44
